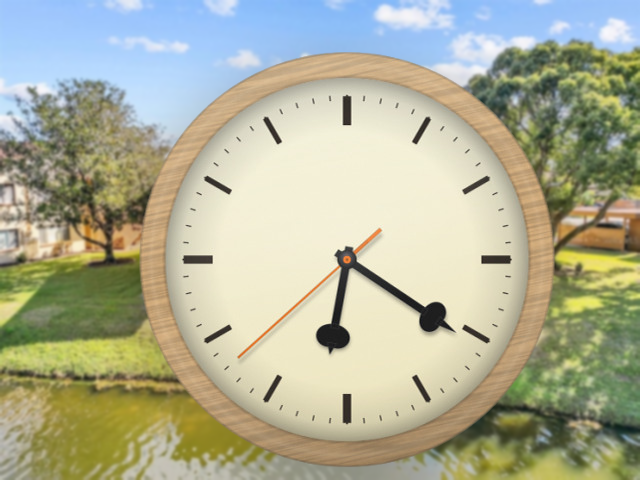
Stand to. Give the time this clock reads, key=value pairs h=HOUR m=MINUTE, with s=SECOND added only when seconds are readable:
h=6 m=20 s=38
